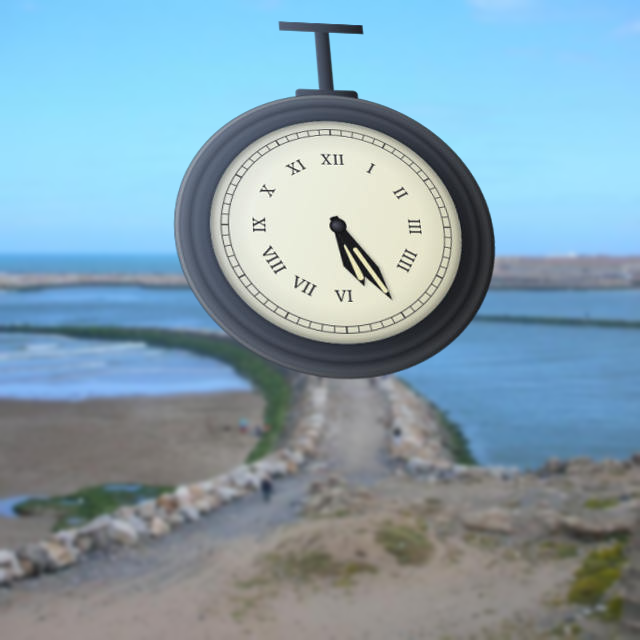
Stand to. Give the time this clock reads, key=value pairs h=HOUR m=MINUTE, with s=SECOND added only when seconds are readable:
h=5 m=25
